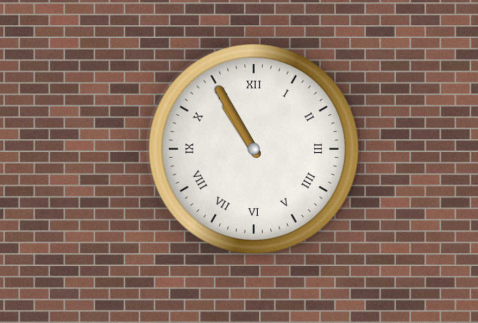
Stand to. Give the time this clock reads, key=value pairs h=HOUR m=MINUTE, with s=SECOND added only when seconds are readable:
h=10 m=55
